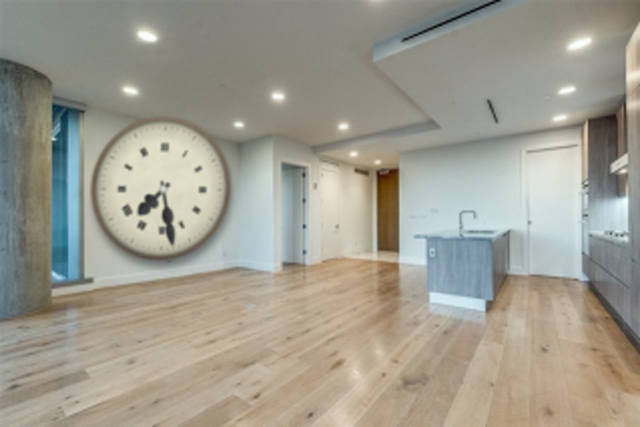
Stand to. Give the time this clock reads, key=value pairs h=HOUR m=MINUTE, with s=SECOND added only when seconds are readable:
h=7 m=28
